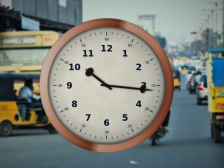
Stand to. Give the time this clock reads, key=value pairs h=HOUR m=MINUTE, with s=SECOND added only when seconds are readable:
h=10 m=16
